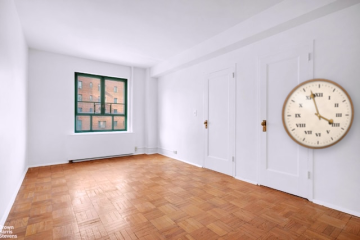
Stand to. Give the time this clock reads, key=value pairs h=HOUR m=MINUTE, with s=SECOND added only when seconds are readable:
h=3 m=57
